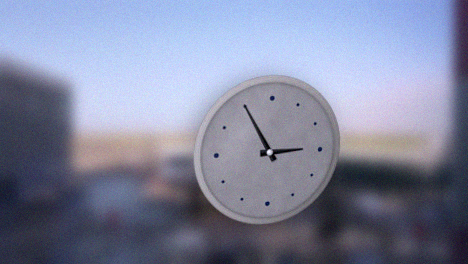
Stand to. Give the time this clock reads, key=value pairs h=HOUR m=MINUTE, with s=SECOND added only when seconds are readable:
h=2 m=55
